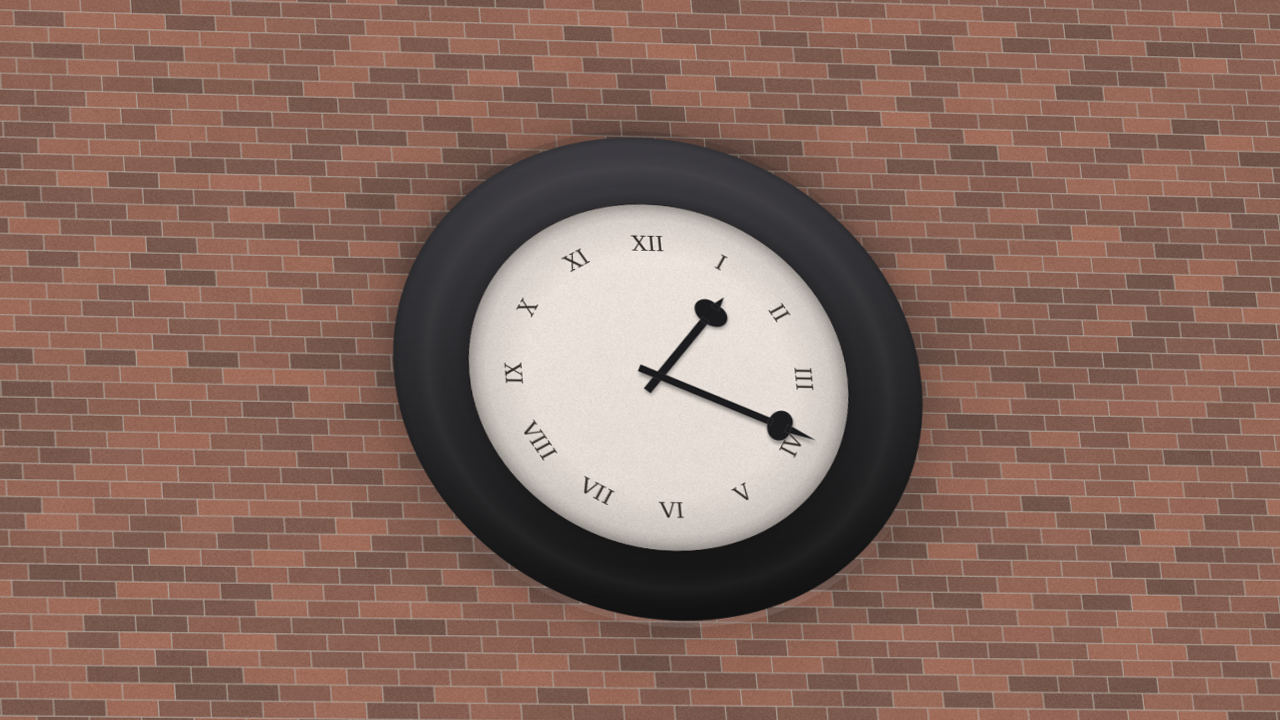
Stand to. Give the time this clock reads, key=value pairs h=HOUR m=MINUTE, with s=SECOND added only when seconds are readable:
h=1 m=19
